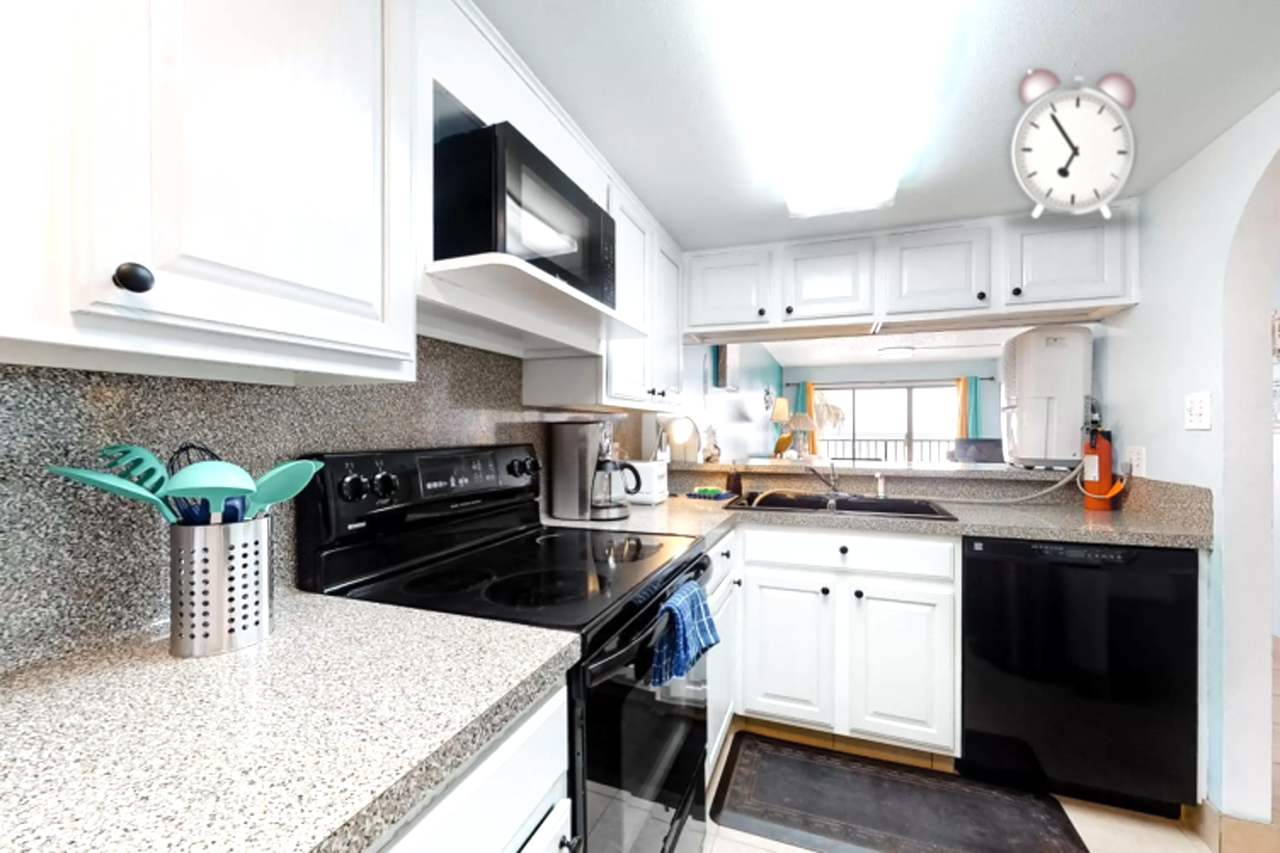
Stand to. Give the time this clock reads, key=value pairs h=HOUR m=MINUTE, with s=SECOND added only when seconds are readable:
h=6 m=54
